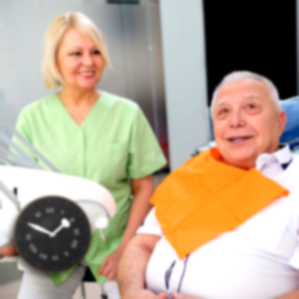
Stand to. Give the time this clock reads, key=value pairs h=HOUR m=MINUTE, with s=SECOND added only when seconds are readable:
h=1 m=50
